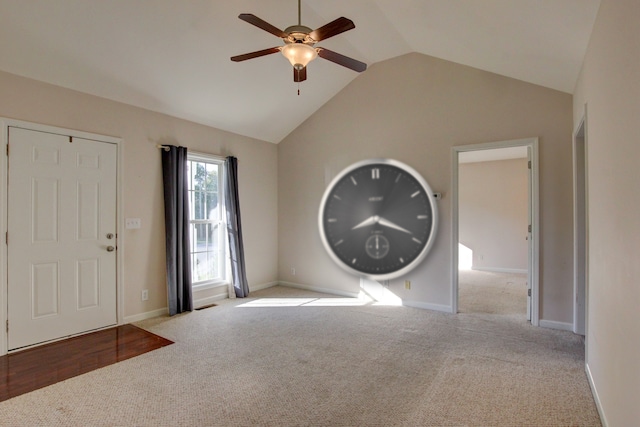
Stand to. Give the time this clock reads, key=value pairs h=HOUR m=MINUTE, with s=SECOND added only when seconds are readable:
h=8 m=19
